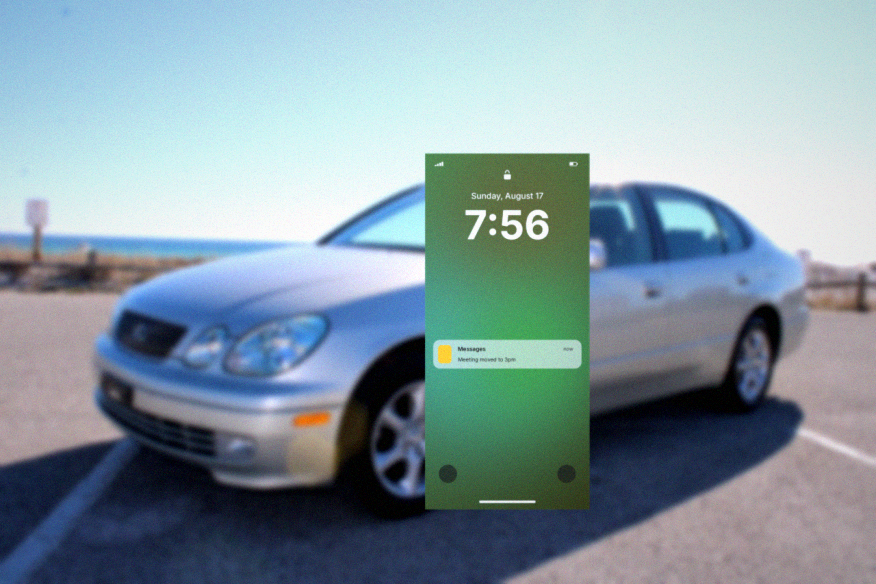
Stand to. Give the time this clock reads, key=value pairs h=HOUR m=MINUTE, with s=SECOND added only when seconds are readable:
h=7 m=56
